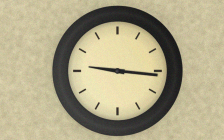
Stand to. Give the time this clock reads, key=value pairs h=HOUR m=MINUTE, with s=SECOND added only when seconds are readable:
h=9 m=16
